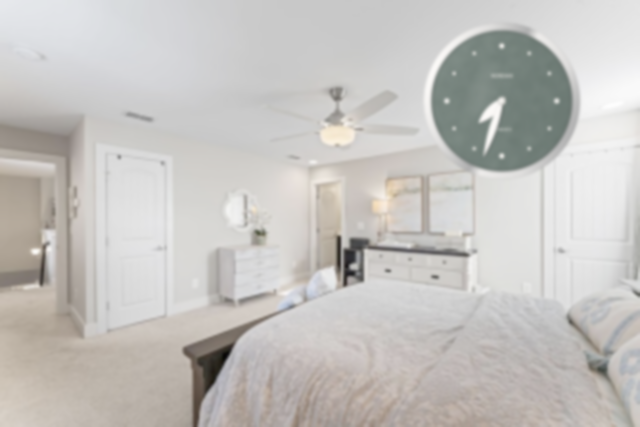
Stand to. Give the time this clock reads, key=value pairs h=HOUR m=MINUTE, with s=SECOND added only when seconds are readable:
h=7 m=33
